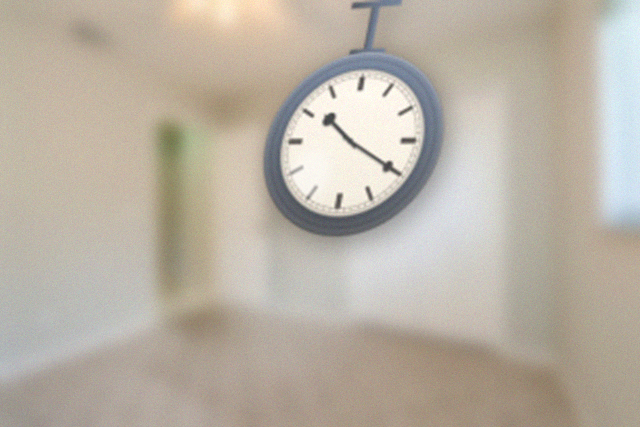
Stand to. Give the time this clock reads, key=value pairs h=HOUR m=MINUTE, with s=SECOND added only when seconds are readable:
h=10 m=20
